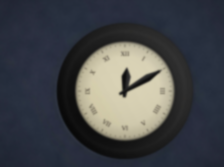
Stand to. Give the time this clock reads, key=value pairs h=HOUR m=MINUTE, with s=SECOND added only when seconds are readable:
h=12 m=10
